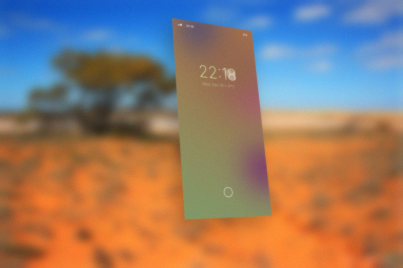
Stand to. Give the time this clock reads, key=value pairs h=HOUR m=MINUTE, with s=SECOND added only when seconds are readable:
h=22 m=18
